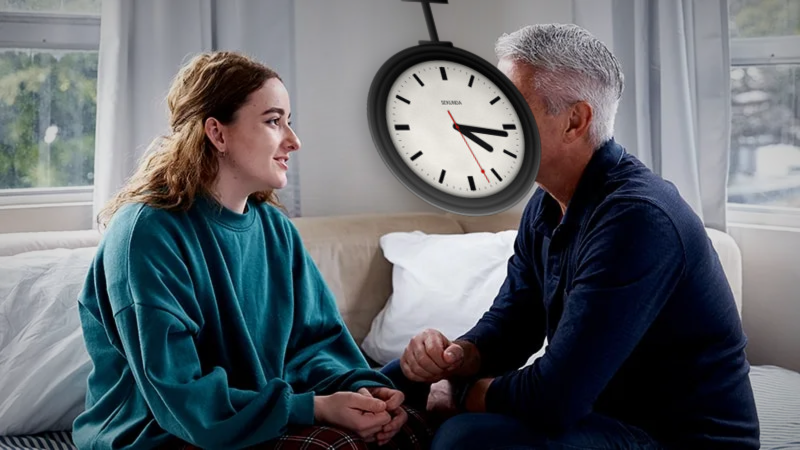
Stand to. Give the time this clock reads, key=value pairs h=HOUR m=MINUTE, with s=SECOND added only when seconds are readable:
h=4 m=16 s=27
